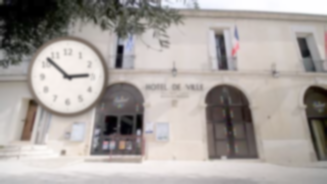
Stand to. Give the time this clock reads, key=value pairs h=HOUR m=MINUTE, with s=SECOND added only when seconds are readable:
h=2 m=52
